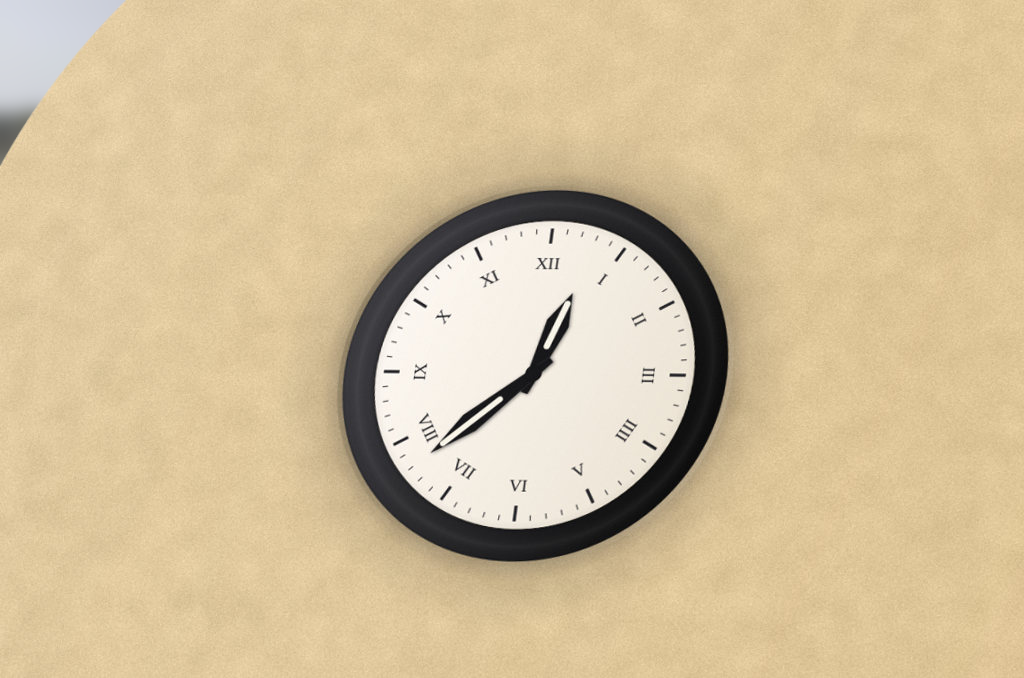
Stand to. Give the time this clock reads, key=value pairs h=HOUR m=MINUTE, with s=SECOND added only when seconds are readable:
h=12 m=38
